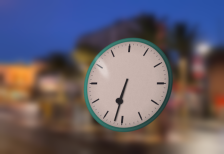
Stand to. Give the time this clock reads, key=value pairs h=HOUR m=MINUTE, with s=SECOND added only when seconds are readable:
h=6 m=32
